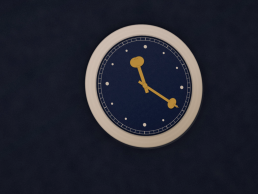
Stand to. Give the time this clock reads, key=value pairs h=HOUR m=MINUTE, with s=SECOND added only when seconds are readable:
h=11 m=20
